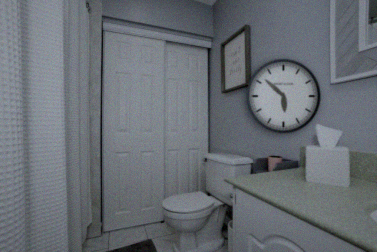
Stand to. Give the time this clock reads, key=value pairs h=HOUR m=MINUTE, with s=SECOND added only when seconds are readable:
h=5 m=52
